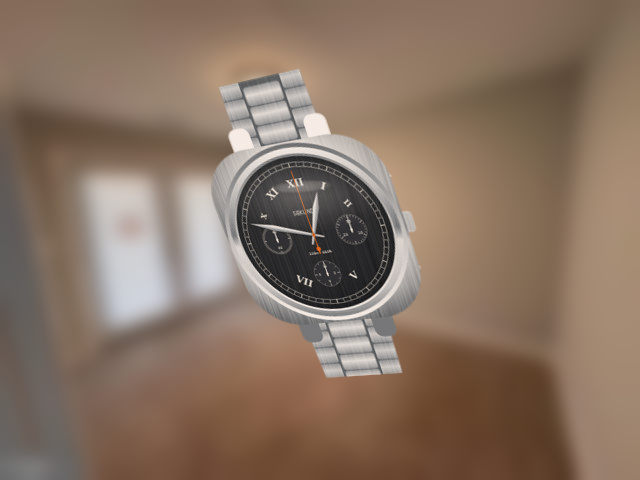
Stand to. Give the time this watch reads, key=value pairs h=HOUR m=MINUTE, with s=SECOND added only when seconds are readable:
h=12 m=48
